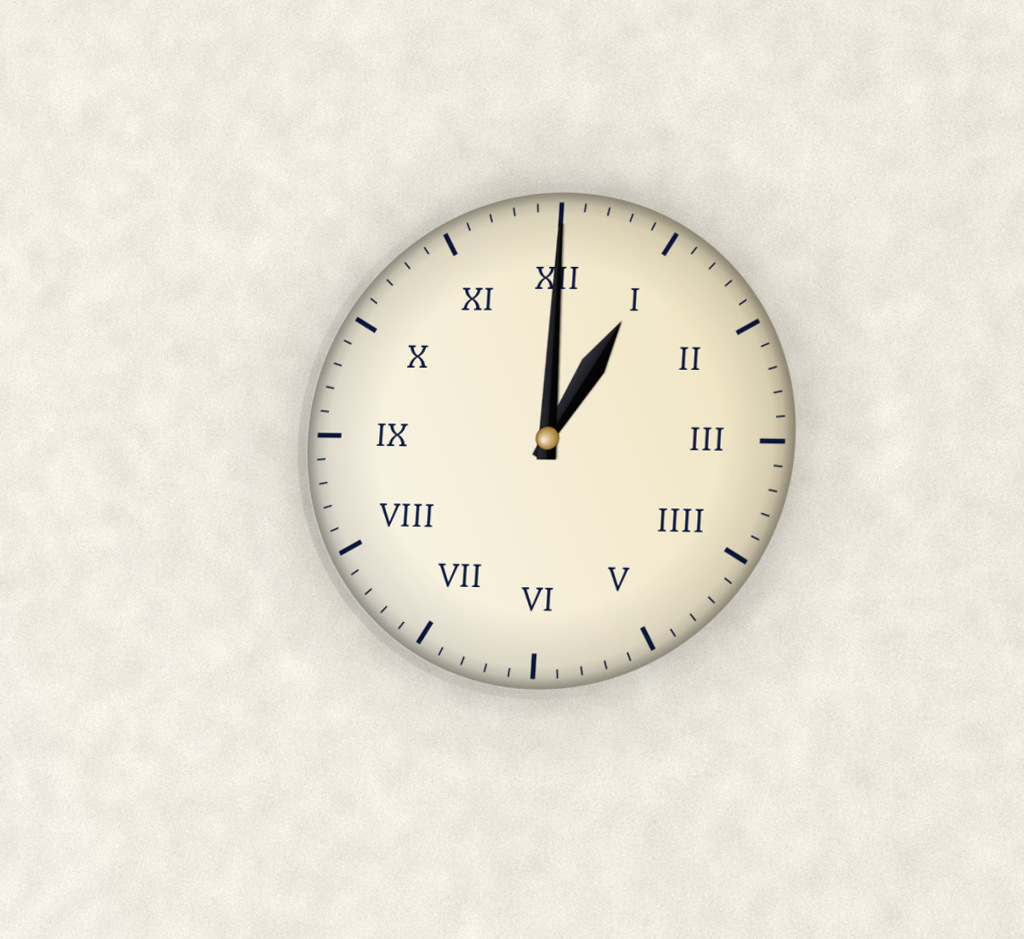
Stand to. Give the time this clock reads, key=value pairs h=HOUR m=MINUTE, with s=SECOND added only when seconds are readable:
h=1 m=0
